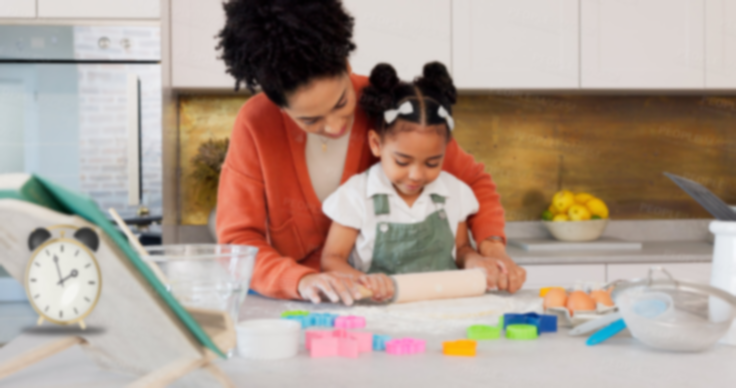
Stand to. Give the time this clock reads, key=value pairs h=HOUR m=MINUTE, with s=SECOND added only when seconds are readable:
h=1 m=57
